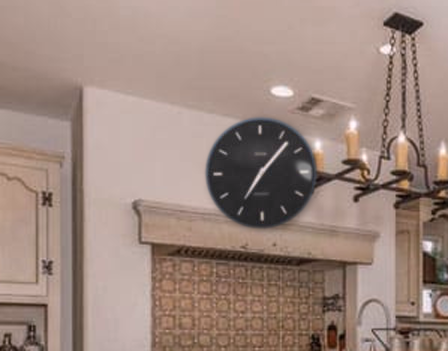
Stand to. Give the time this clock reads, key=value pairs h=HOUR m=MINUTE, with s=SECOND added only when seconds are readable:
h=7 m=7
